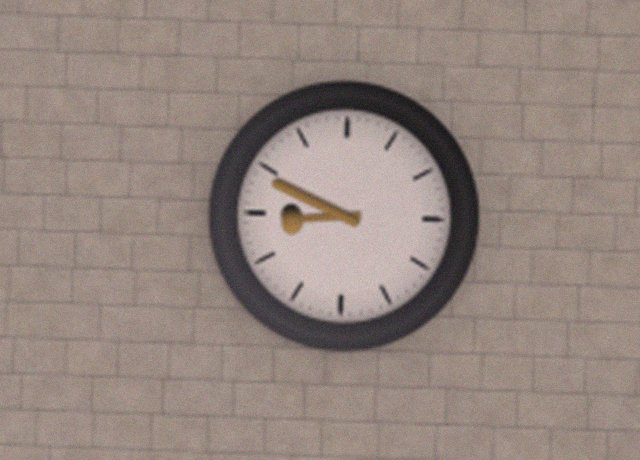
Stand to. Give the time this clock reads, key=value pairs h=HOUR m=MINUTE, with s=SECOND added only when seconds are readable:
h=8 m=49
